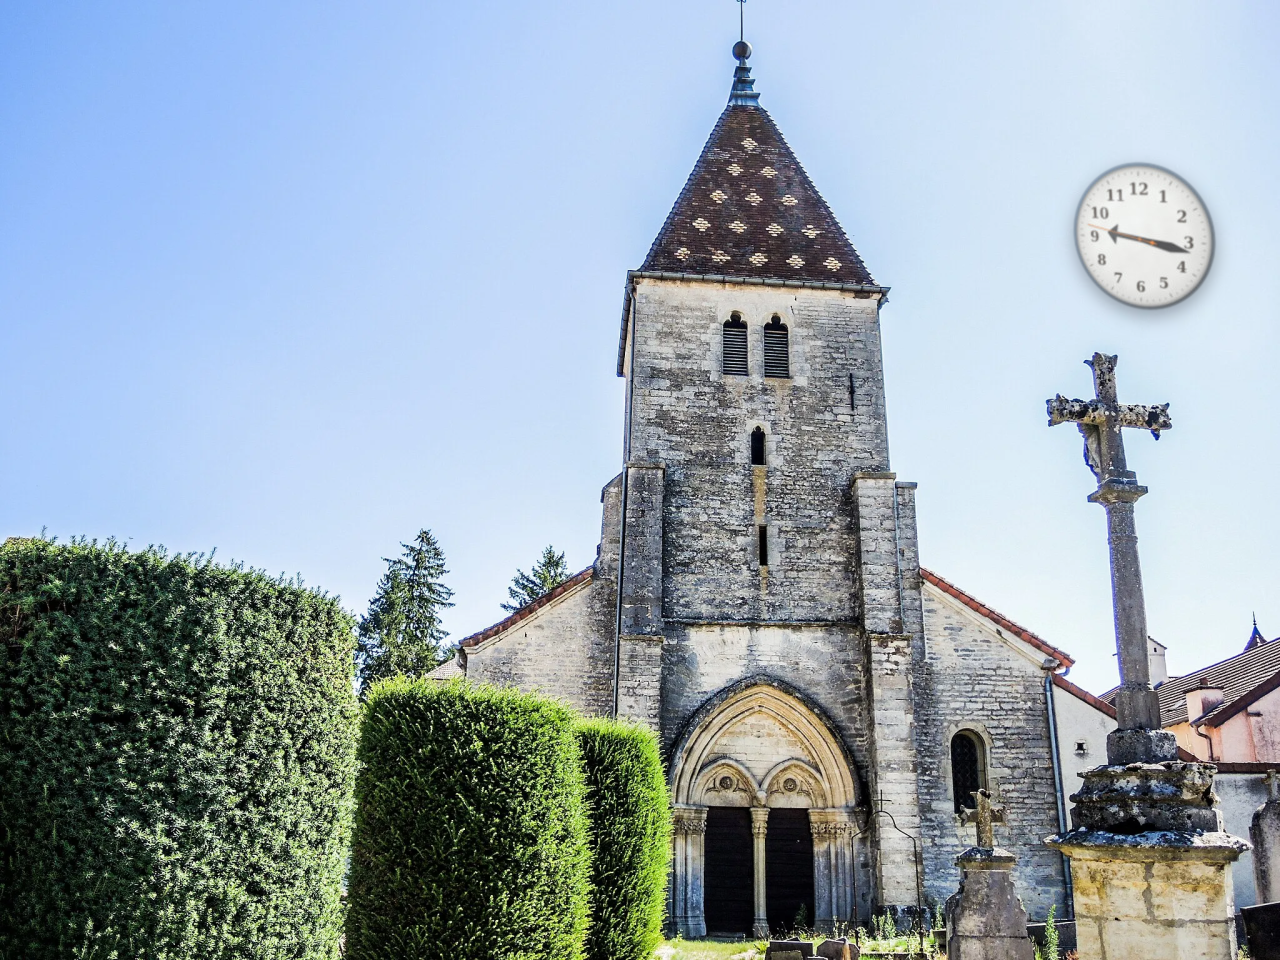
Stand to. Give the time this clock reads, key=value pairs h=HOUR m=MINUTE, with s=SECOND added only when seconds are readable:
h=9 m=16 s=47
